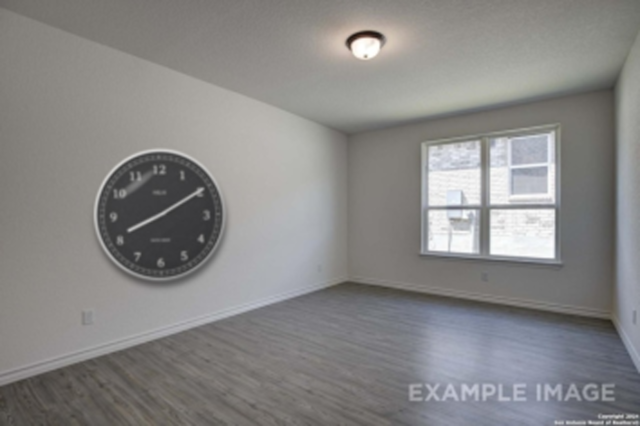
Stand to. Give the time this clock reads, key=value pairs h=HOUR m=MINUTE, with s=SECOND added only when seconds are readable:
h=8 m=10
